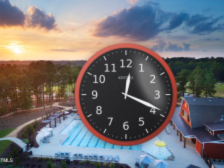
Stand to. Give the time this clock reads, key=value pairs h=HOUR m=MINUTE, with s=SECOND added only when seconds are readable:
h=12 m=19
